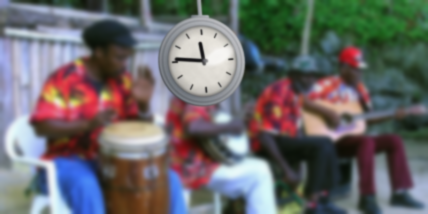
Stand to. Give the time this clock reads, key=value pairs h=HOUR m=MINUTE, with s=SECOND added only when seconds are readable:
h=11 m=46
